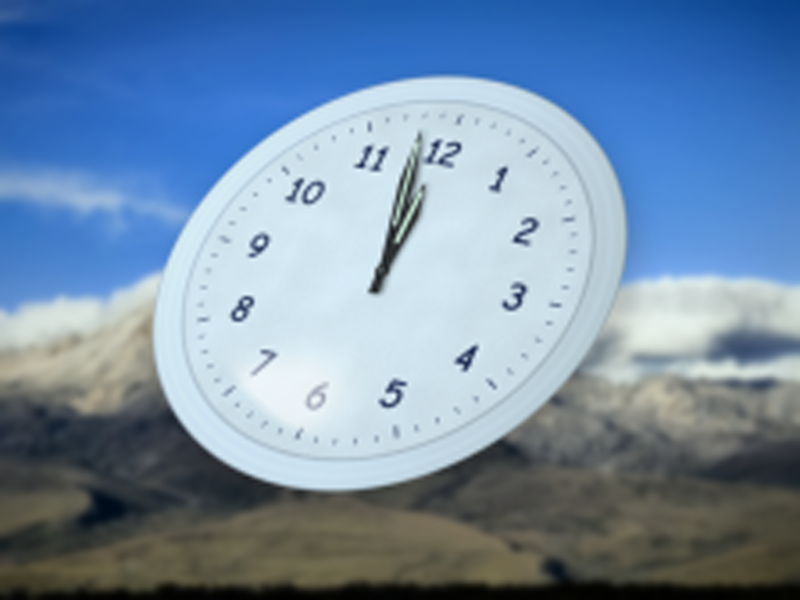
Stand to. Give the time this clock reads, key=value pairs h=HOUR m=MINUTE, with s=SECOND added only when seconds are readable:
h=11 m=58
